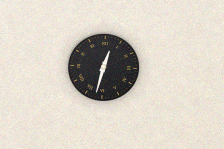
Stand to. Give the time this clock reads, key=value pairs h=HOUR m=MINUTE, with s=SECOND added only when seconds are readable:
h=12 m=32
